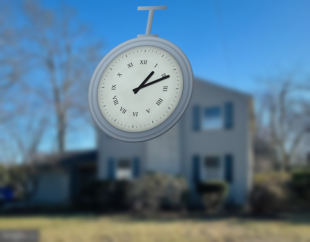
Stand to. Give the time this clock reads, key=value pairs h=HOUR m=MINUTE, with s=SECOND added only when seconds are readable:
h=1 m=11
